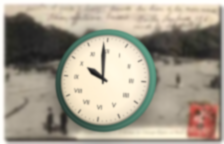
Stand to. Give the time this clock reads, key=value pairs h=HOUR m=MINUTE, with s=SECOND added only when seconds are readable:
h=9 m=59
